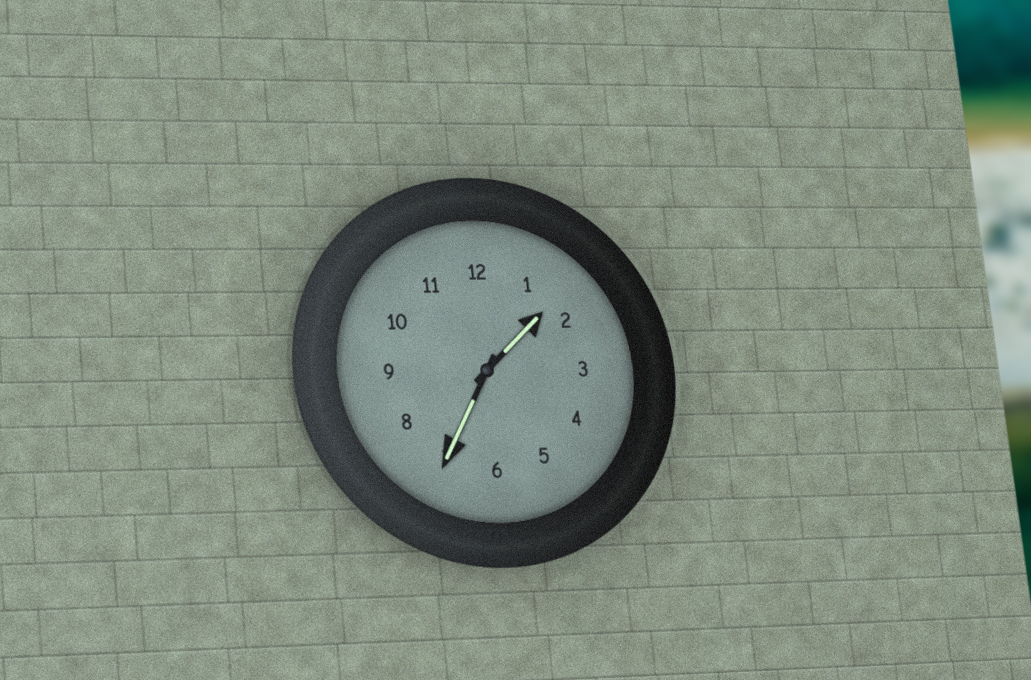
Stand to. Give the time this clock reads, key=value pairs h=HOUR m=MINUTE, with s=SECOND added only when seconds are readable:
h=1 m=35
